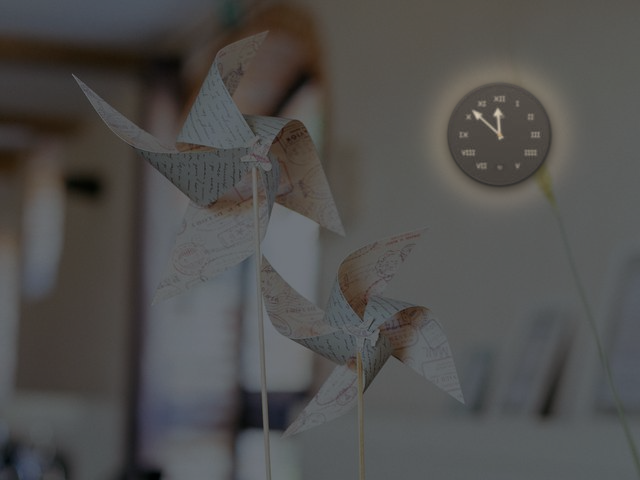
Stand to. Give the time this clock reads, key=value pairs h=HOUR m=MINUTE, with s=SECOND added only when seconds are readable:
h=11 m=52
